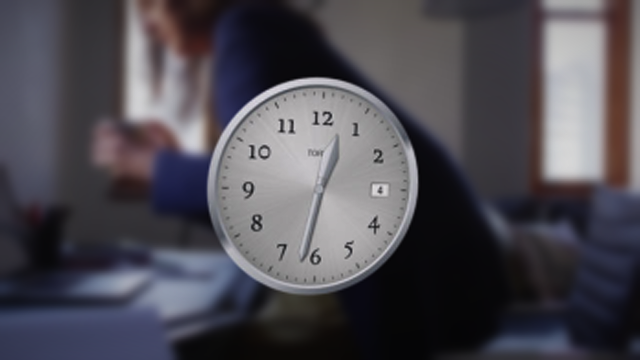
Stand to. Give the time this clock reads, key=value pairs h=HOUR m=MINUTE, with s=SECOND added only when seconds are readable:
h=12 m=32
